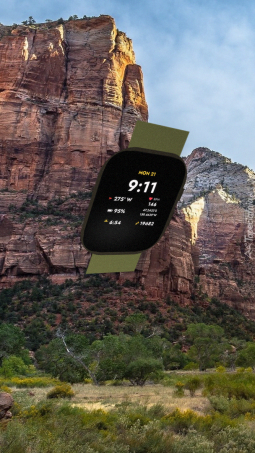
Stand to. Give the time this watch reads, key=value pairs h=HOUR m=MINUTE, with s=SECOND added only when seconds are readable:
h=9 m=11
